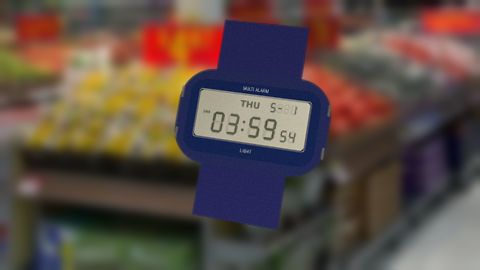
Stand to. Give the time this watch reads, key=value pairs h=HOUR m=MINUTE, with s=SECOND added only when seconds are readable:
h=3 m=59 s=54
